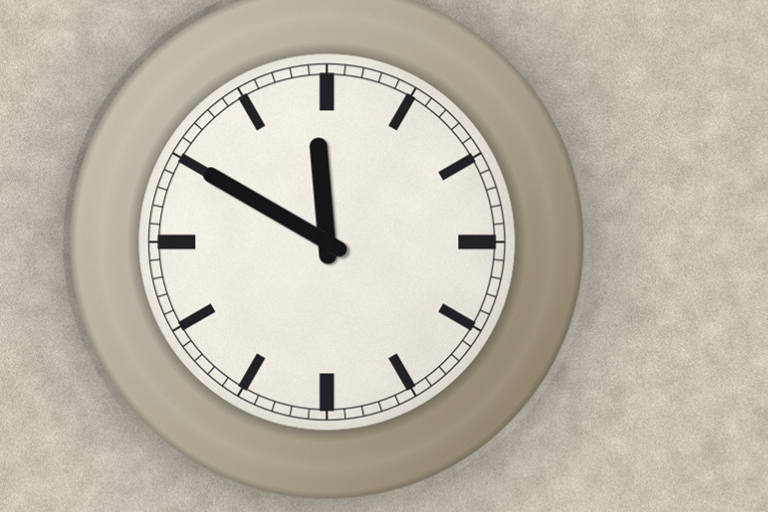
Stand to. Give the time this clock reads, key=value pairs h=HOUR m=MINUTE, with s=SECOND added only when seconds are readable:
h=11 m=50
